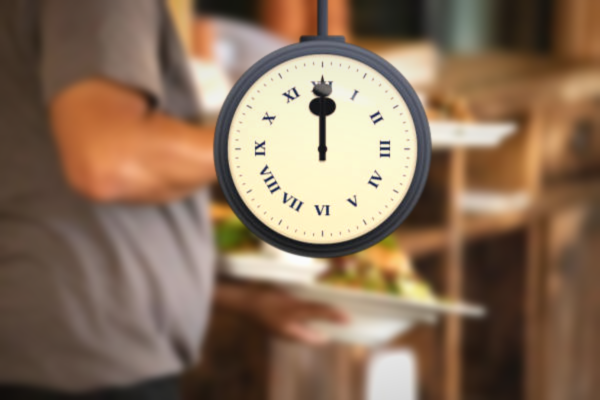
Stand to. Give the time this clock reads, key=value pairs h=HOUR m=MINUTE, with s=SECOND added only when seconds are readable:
h=12 m=0
